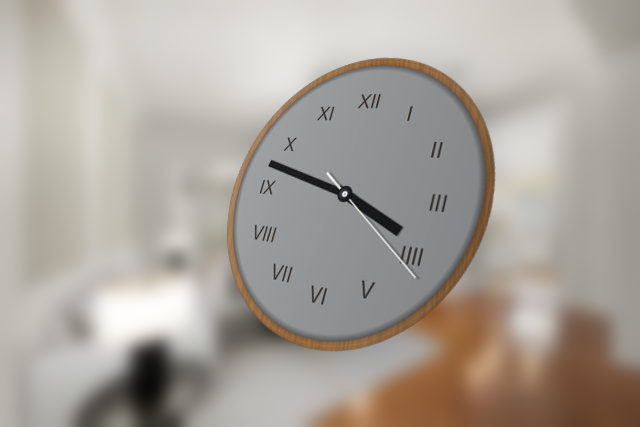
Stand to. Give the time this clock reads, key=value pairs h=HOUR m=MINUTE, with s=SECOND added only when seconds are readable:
h=3 m=47 s=21
